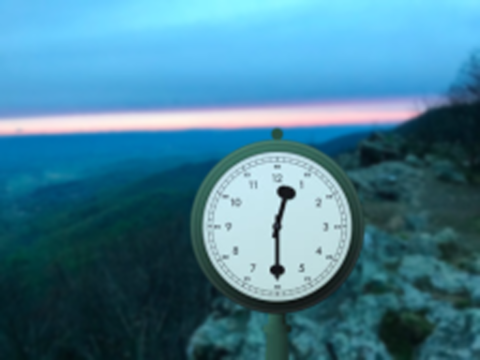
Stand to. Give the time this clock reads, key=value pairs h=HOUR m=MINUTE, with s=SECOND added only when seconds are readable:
h=12 m=30
